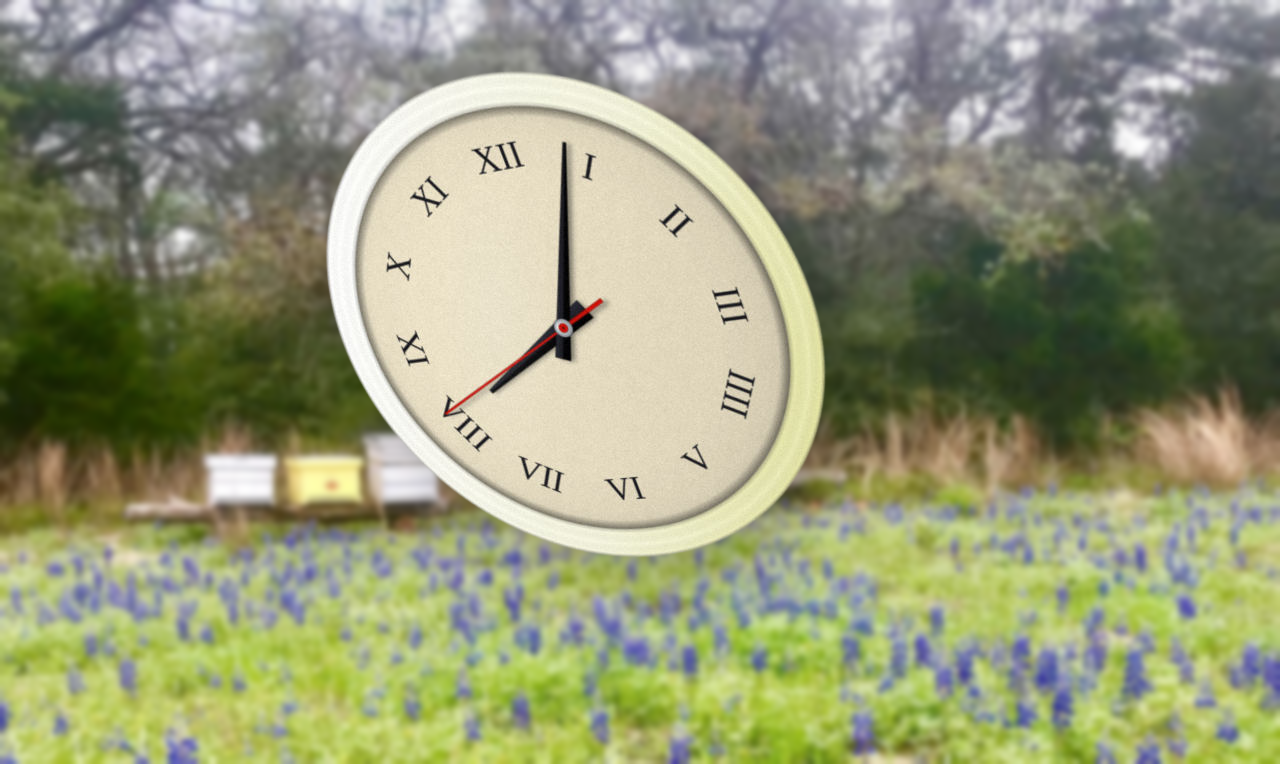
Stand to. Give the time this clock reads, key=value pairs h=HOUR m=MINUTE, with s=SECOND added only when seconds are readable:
h=8 m=3 s=41
